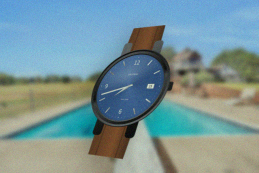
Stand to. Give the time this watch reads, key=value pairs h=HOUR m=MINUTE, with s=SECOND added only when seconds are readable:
h=7 m=42
